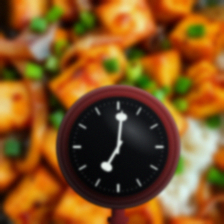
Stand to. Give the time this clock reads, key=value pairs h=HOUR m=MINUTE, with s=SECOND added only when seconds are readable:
h=7 m=1
